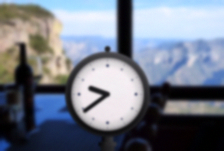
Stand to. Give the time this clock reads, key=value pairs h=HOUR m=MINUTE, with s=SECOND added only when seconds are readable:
h=9 m=39
